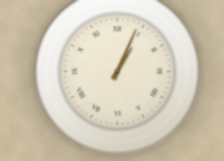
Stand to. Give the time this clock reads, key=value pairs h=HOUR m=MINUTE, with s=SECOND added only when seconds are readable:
h=1 m=4
